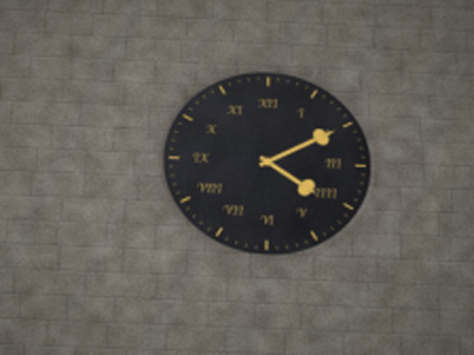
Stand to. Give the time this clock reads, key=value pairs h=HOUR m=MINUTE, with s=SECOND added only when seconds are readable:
h=4 m=10
